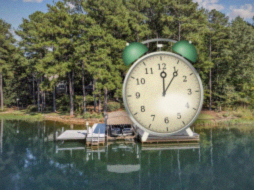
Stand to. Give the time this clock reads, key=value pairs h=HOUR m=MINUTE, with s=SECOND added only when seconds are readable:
h=12 m=6
